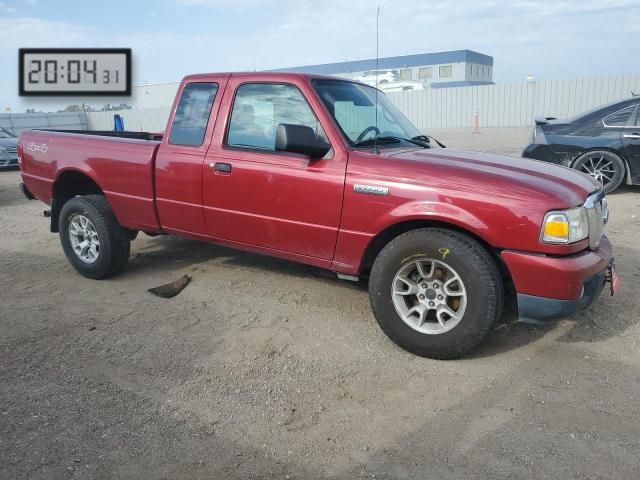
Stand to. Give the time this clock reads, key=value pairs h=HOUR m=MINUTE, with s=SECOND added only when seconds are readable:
h=20 m=4 s=31
